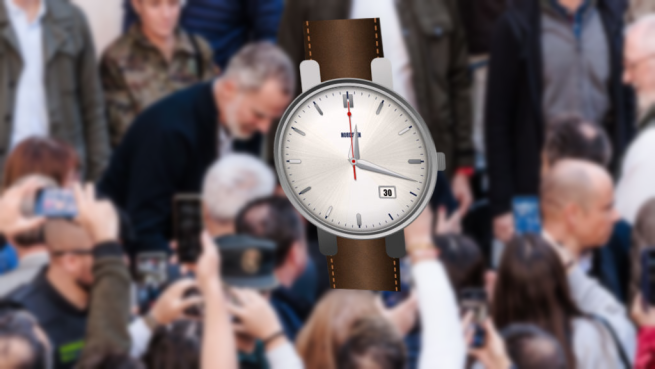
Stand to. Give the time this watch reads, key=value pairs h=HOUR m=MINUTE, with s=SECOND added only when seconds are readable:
h=12 m=18 s=0
